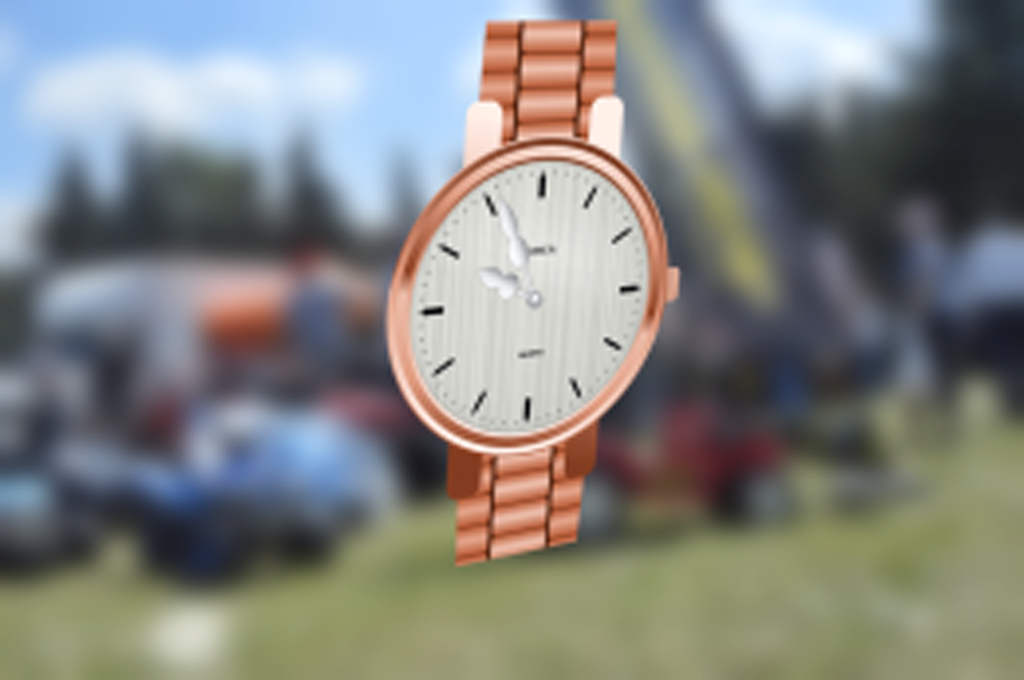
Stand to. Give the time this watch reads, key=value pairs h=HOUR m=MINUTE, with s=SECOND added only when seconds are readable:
h=9 m=56
